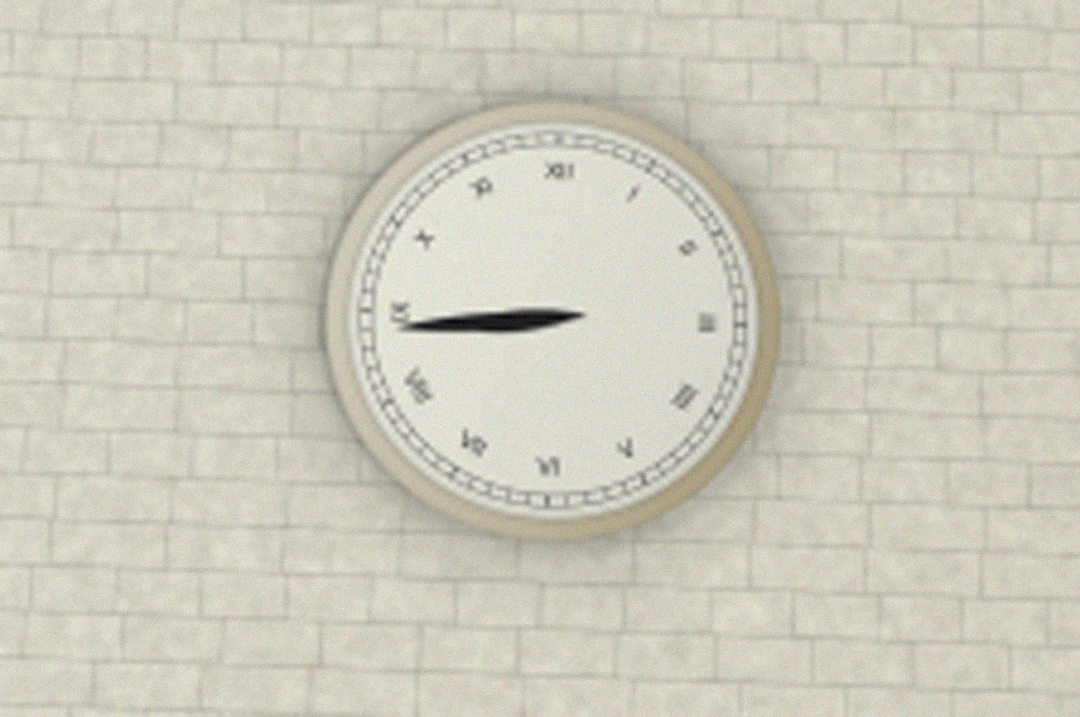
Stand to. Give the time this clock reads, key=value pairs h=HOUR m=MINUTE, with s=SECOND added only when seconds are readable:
h=8 m=44
